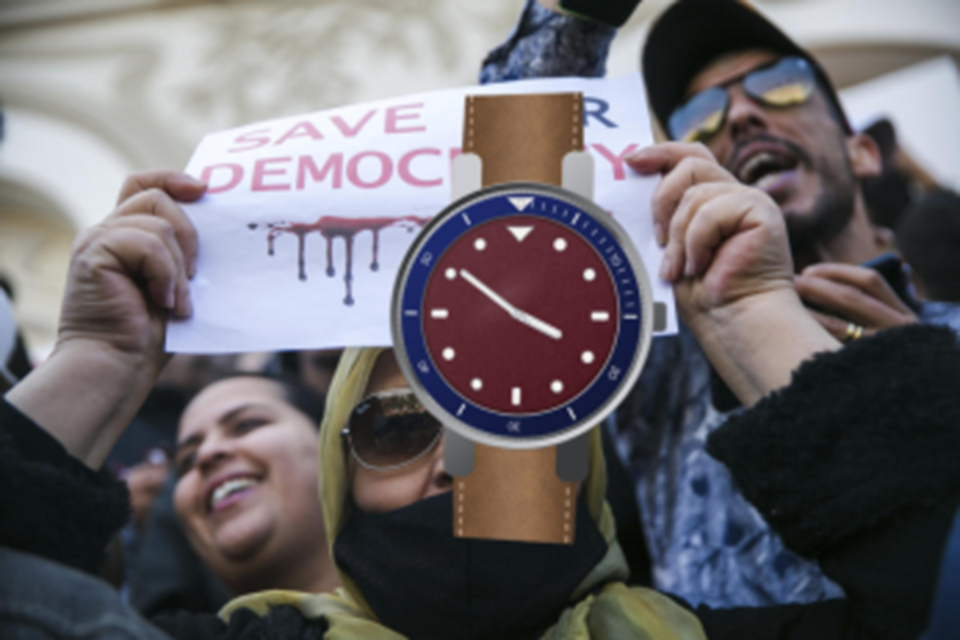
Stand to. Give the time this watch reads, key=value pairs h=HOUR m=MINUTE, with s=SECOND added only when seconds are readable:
h=3 m=51
